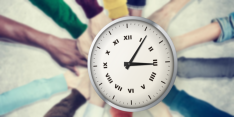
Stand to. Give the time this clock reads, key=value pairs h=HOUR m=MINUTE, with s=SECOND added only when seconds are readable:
h=3 m=6
